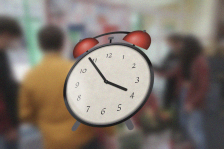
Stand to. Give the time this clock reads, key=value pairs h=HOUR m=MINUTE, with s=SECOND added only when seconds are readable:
h=3 m=54
